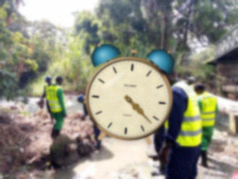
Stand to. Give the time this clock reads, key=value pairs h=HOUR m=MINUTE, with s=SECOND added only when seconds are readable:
h=4 m=22
